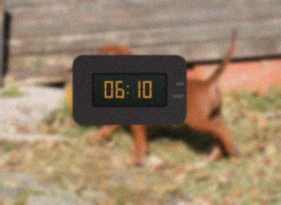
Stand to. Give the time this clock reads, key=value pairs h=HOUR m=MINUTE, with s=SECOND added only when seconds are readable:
h=6 m=10
